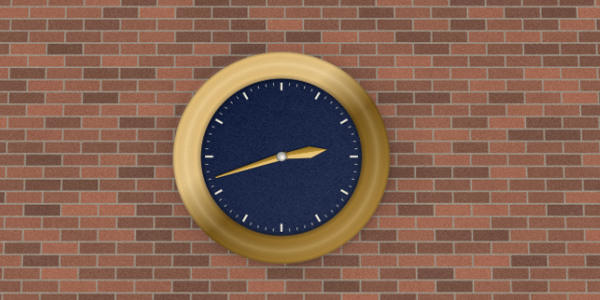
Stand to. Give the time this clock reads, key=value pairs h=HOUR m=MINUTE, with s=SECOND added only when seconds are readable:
h=2 m=42
